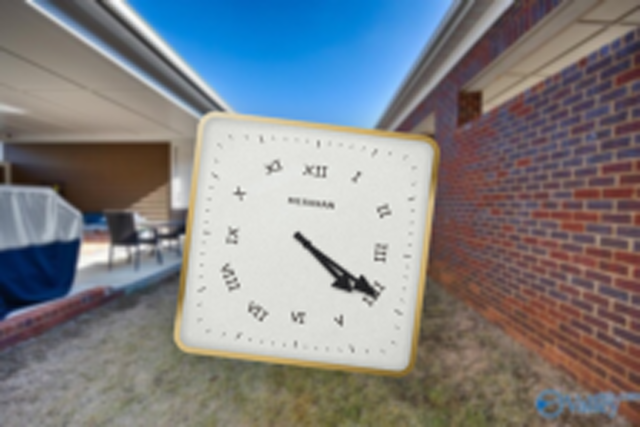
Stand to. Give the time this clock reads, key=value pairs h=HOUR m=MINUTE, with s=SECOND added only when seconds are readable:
h=4 m=20
